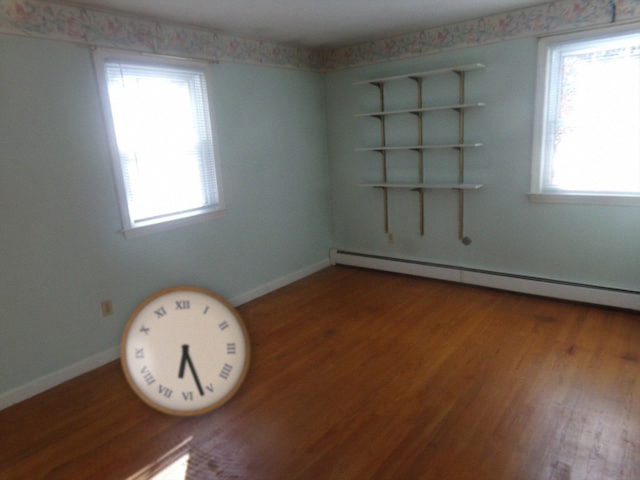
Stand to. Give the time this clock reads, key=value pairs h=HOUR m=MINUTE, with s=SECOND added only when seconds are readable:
h=6 m=27
